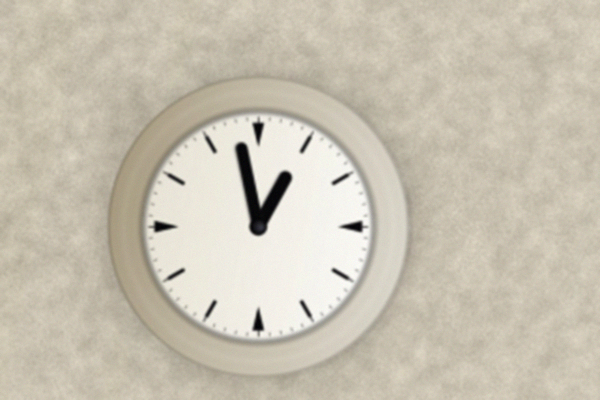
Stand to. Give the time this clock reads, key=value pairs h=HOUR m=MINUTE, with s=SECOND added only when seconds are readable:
h=12 m=58
